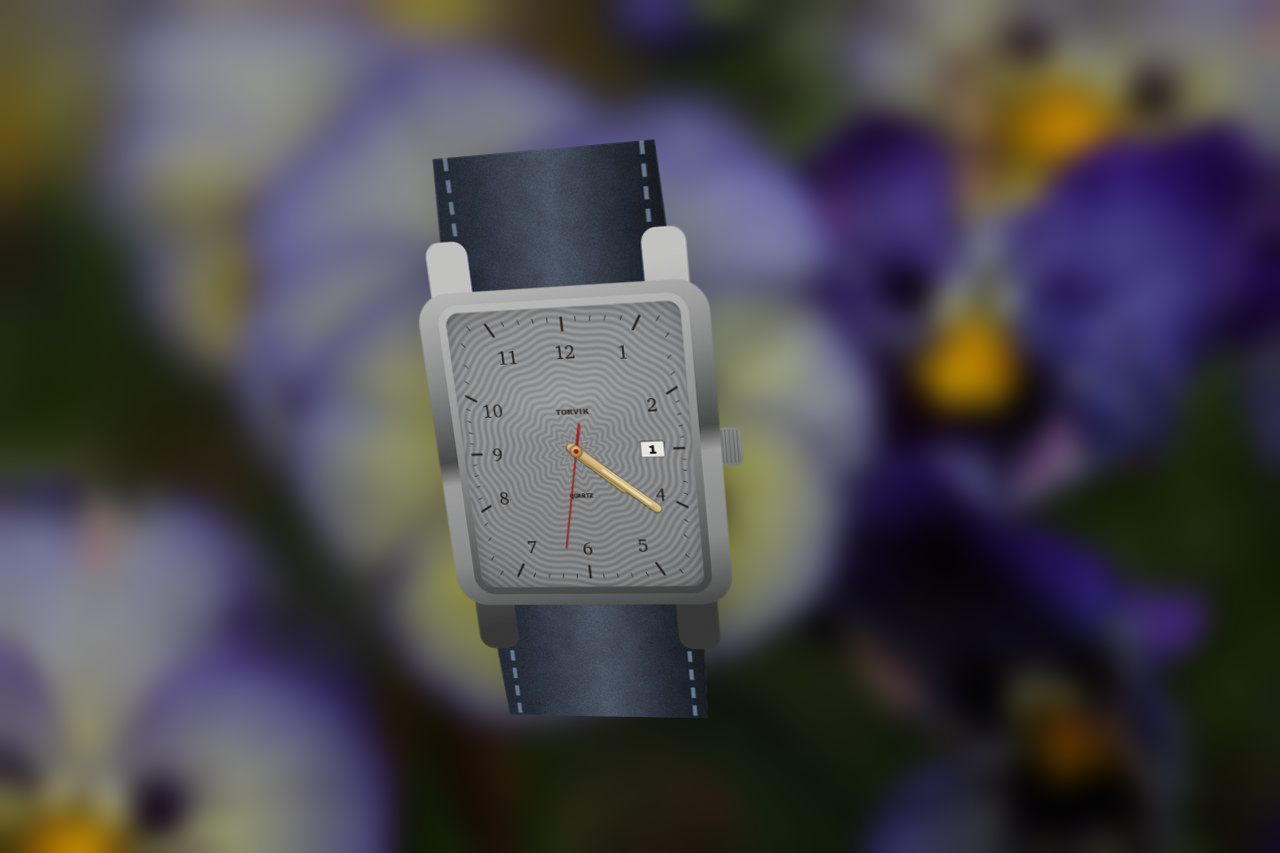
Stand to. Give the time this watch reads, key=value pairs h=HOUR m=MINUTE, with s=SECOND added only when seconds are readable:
h=4 m=21 s=32
